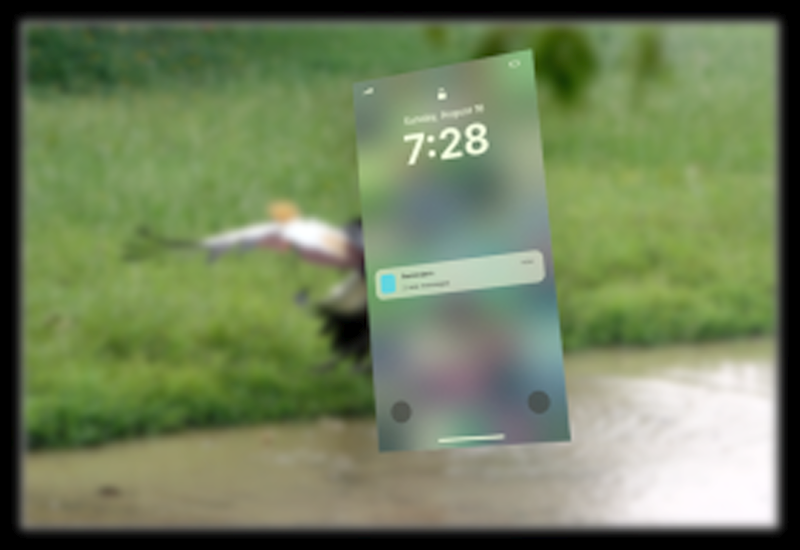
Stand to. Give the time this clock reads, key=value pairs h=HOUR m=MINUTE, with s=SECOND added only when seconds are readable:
h=7 m=28
